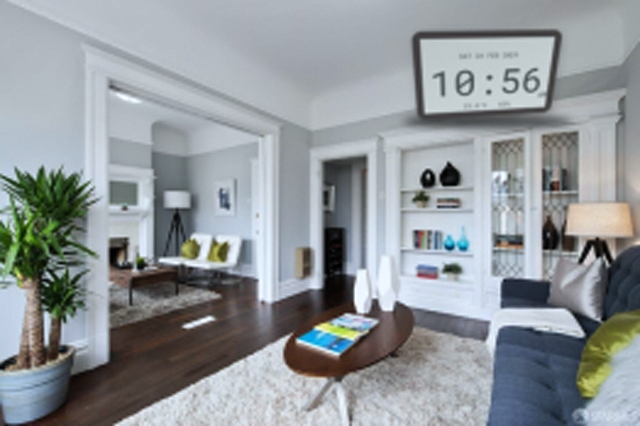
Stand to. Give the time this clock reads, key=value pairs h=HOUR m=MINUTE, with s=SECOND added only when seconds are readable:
h=10 m=56
